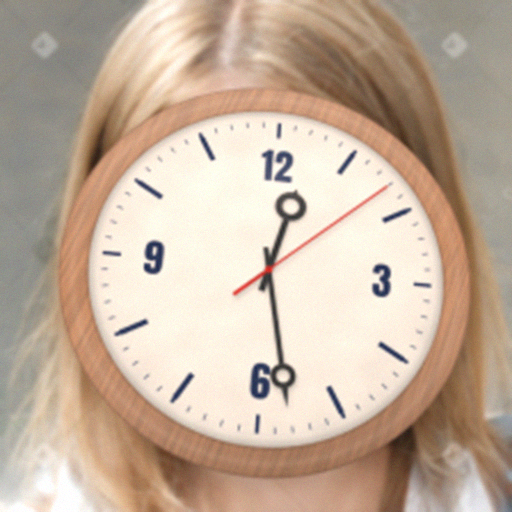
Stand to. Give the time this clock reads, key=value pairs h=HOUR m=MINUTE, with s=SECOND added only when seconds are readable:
h=12 m=28 s=8
